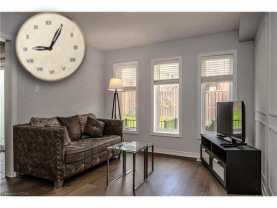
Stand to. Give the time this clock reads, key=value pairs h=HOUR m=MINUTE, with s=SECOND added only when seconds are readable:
h=9 m=5
